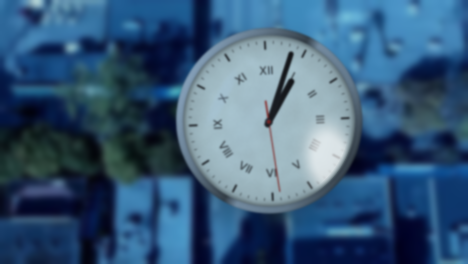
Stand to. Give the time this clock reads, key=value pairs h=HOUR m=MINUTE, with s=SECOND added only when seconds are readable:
h=1 m=3 s=29
